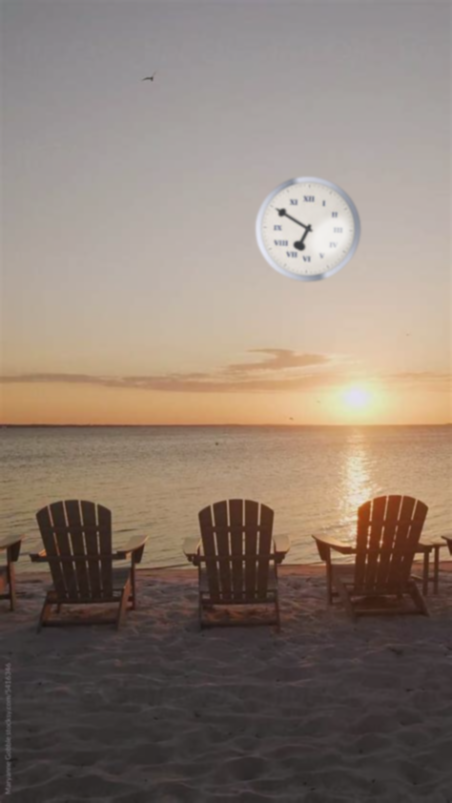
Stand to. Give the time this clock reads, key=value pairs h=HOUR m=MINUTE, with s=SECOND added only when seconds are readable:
h=6 m=50
